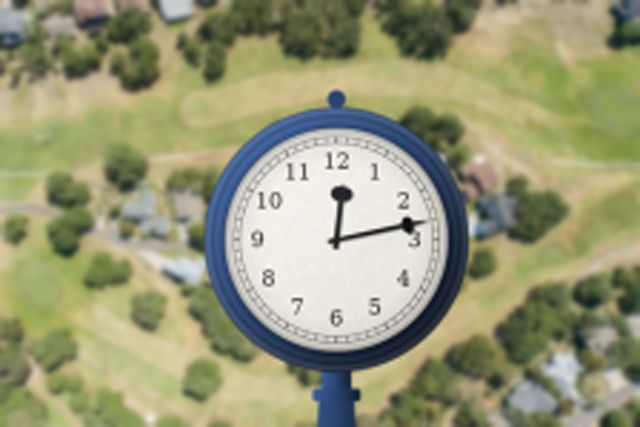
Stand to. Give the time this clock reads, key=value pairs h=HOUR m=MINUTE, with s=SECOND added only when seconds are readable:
h=12 m=13
